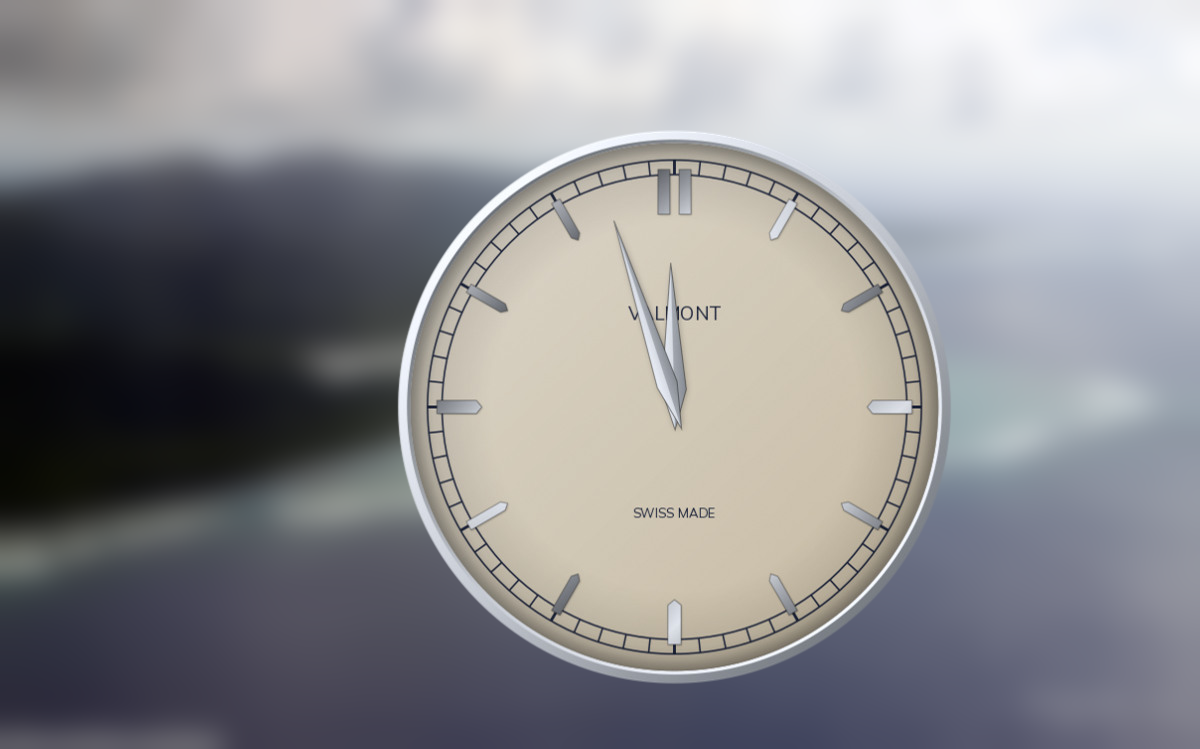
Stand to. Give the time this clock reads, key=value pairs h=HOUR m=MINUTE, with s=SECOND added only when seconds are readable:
h=11 m=57
